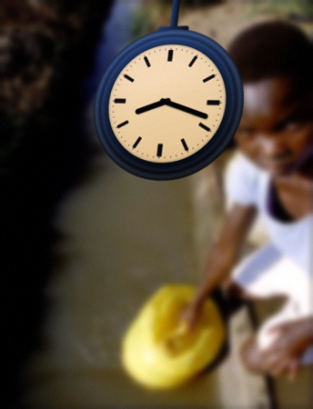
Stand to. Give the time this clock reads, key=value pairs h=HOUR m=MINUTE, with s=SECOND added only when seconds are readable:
h=8 m=18
